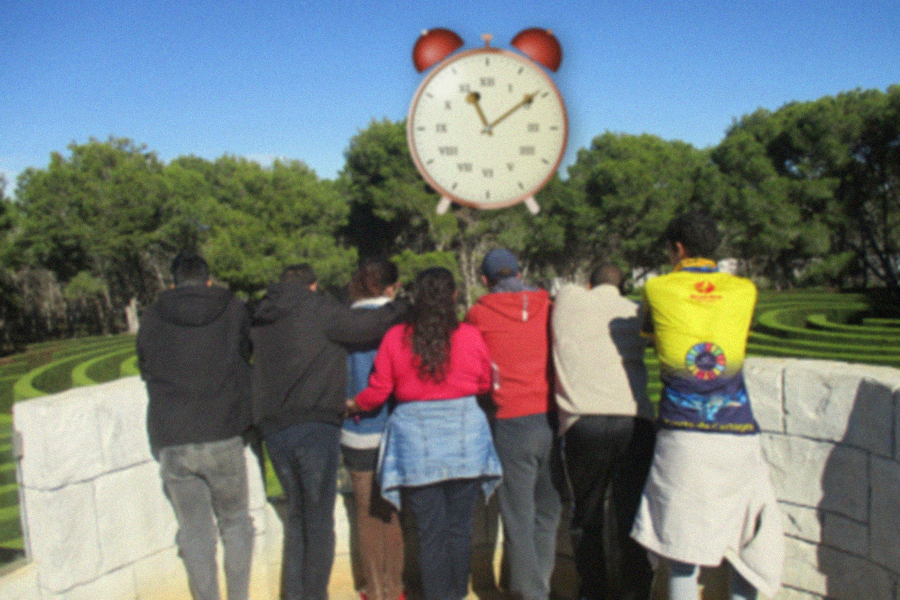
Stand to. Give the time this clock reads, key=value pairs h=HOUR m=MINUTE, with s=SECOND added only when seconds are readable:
h=11 m=9
